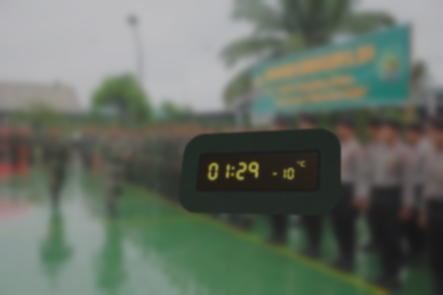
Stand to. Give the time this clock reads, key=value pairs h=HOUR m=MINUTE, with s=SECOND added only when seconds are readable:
h=1 m=29
